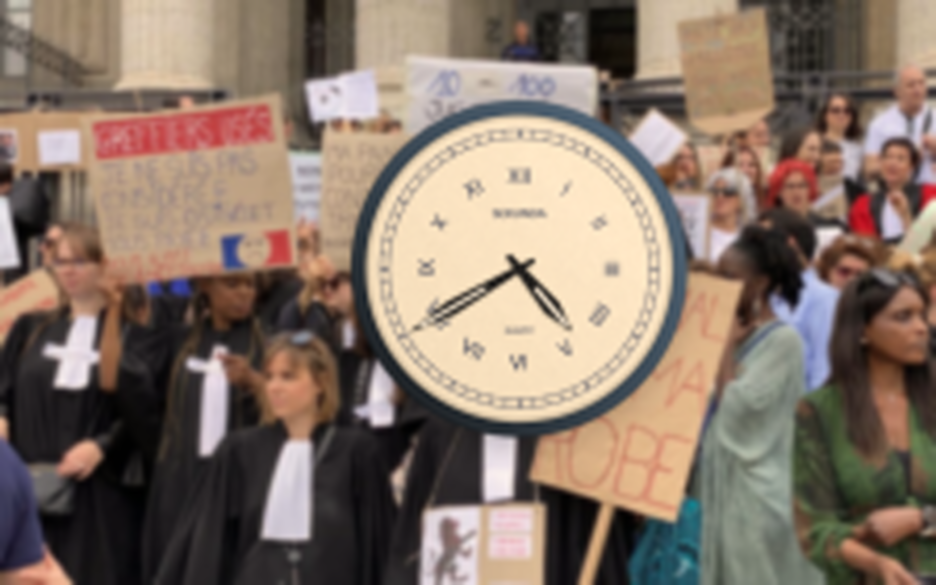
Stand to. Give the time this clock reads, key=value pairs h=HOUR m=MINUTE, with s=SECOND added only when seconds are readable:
h=4 m=40
